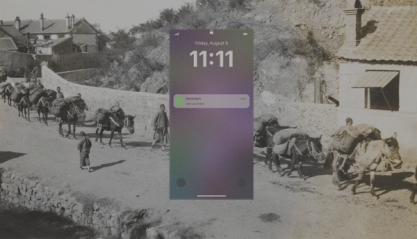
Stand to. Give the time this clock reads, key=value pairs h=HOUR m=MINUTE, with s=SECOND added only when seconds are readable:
h=11 m=11
